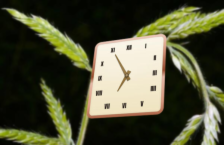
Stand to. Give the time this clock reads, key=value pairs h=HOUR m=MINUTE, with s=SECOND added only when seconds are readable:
h=6 m=55
